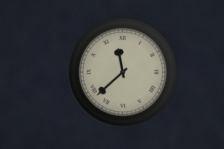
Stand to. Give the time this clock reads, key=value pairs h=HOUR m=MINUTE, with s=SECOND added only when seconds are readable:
h=11 m=38
